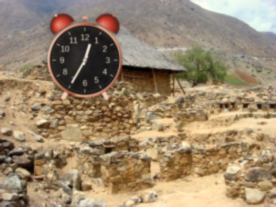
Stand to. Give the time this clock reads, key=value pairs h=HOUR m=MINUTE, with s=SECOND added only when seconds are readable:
h=12 m=35
